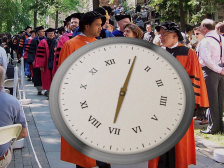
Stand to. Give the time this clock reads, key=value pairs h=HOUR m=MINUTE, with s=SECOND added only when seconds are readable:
h=7 m=6
